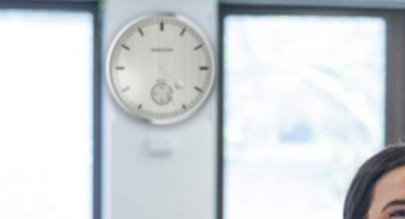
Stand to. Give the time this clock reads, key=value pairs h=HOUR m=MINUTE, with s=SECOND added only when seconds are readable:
h=4 m=27
